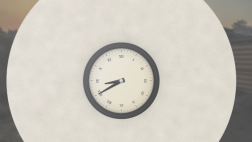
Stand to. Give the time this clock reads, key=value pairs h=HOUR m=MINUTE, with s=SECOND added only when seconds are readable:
h=8 m=40
